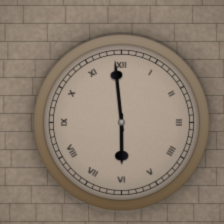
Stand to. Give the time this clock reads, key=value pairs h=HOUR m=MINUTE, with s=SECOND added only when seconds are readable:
h=5 m=59
